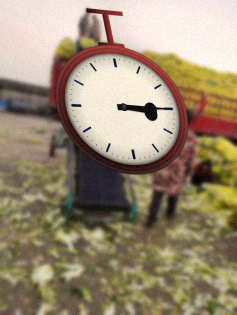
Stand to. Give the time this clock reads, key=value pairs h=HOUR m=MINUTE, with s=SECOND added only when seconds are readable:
h=3 m=15
